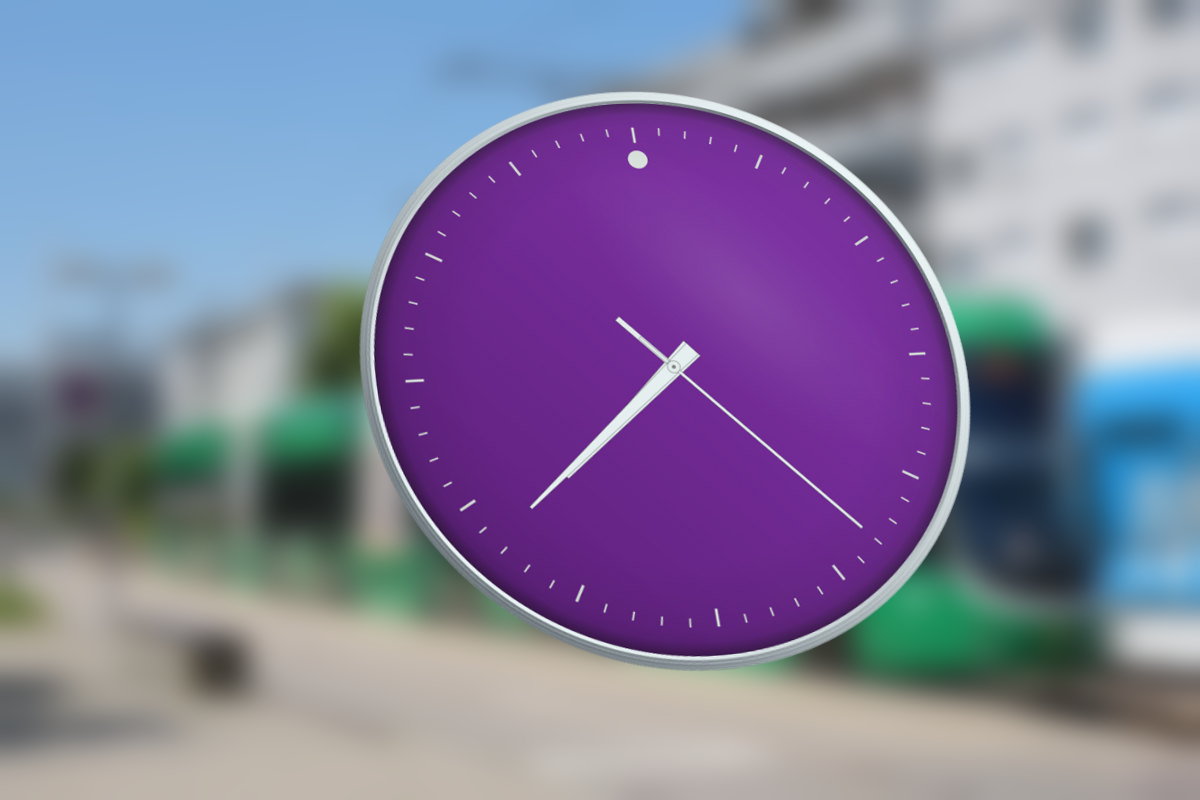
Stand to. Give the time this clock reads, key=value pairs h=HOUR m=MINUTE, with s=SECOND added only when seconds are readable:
h=7 m=38 s=23
